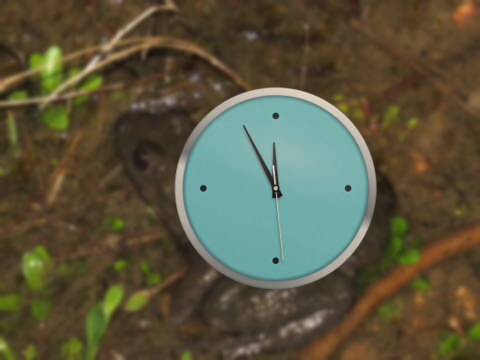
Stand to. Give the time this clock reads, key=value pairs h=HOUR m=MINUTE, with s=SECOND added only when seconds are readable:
h=11 m=55 s=29
